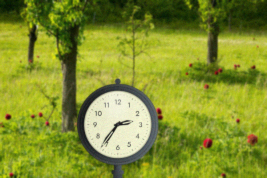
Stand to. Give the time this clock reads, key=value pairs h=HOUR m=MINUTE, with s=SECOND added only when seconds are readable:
h=2 m=36
